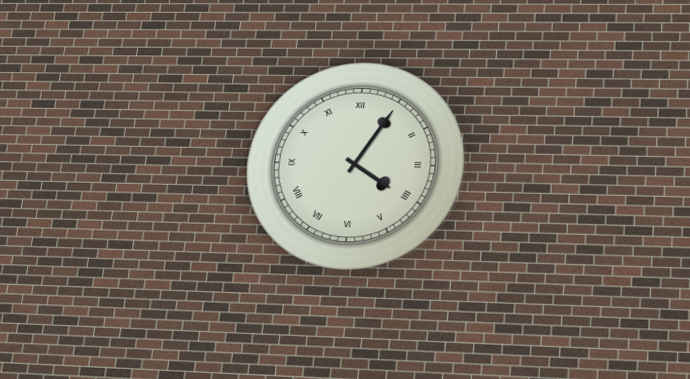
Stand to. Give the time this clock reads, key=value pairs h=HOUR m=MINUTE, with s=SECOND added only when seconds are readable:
h=4 m=5
